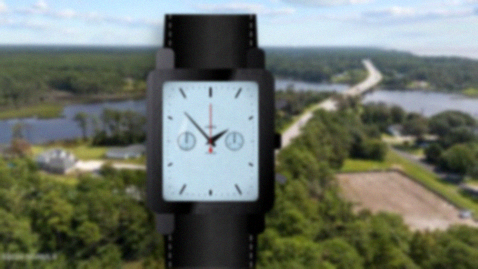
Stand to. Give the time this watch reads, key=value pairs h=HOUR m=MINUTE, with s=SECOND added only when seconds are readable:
h=1 m=53
